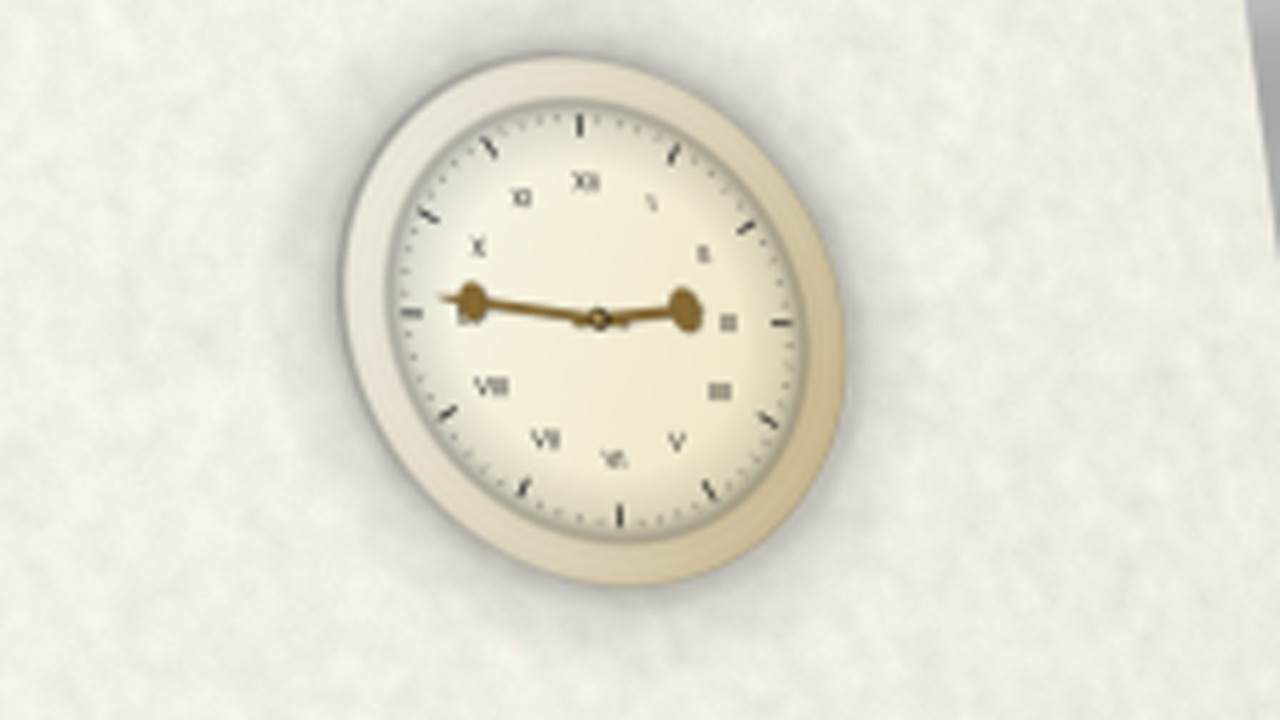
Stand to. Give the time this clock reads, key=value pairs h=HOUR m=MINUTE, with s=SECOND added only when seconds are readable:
h=2 m=46
